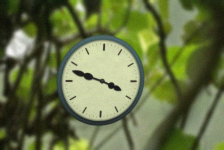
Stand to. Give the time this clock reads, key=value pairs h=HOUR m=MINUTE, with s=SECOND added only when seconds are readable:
h=3 m=48
